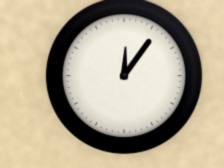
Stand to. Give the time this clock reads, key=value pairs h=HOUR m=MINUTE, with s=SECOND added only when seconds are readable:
h=12 m=6
